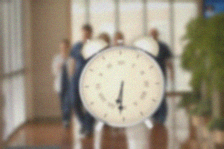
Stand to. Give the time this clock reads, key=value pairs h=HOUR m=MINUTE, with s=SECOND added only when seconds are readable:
h=6 m=31
